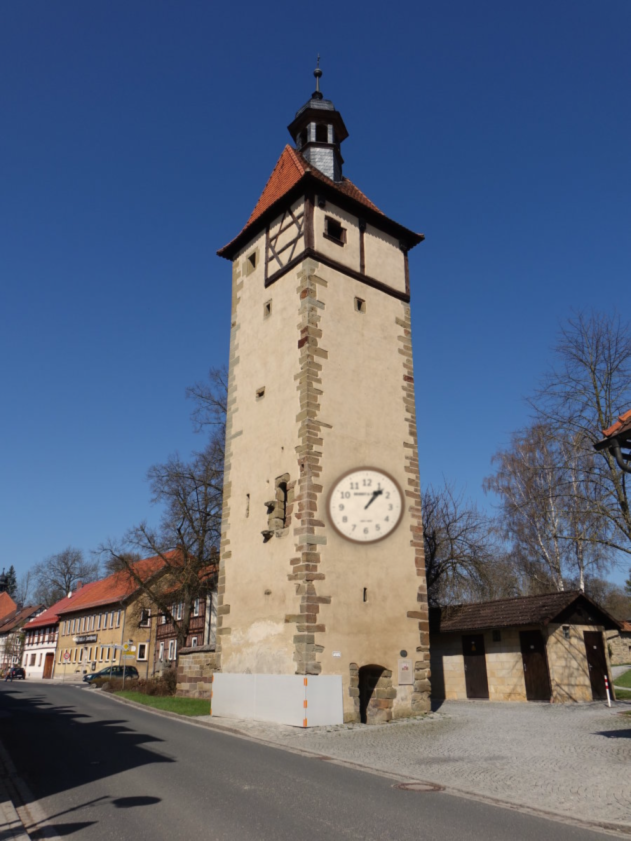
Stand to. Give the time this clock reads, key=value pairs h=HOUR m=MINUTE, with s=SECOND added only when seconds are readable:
h=1 m=7
